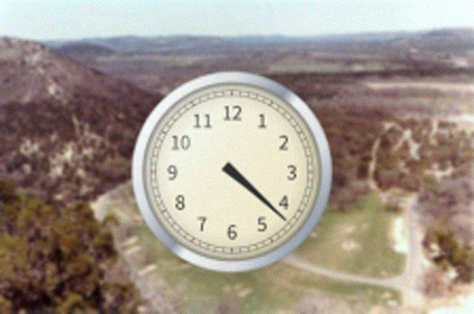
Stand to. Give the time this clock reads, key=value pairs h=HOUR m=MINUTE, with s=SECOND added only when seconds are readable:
h=4 m=22
